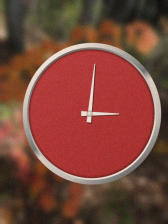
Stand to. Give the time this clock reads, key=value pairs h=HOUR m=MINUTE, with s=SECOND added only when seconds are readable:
h=3 m=1
